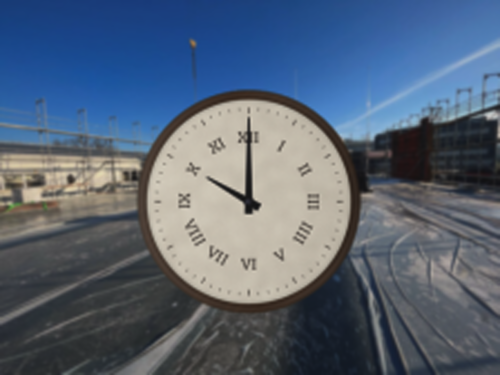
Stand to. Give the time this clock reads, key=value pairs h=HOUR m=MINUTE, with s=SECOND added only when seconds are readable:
h=10 m=0
